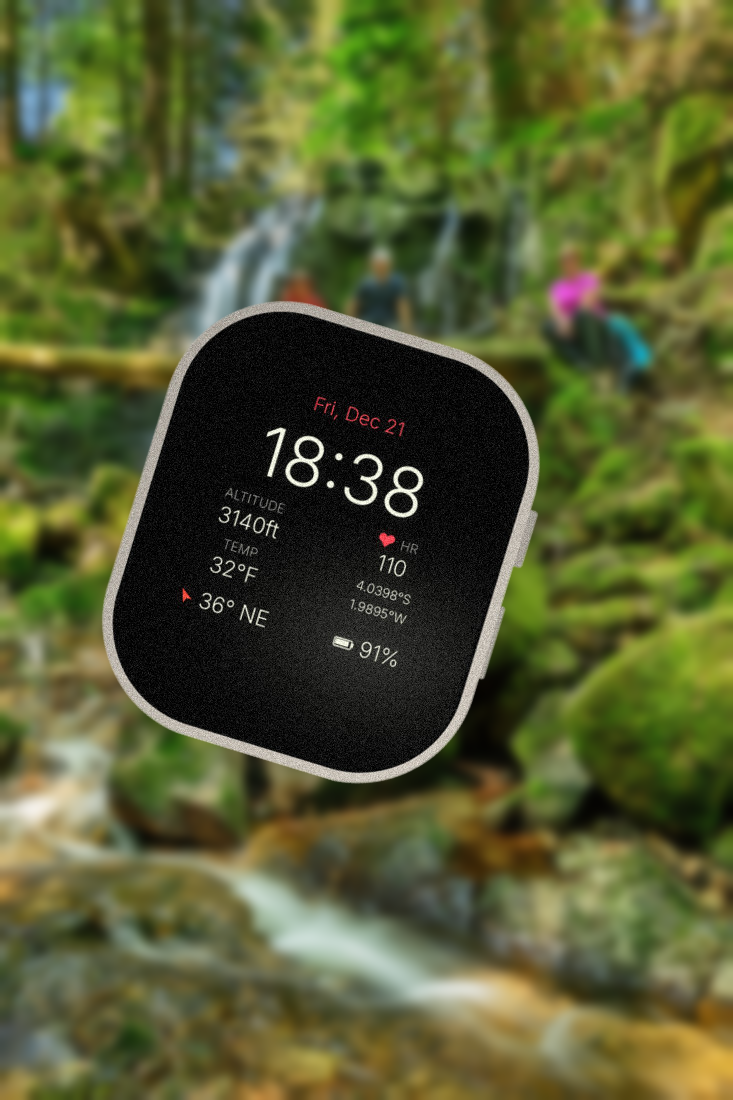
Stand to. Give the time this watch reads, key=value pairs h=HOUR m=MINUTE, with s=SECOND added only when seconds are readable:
h=18 m=38
